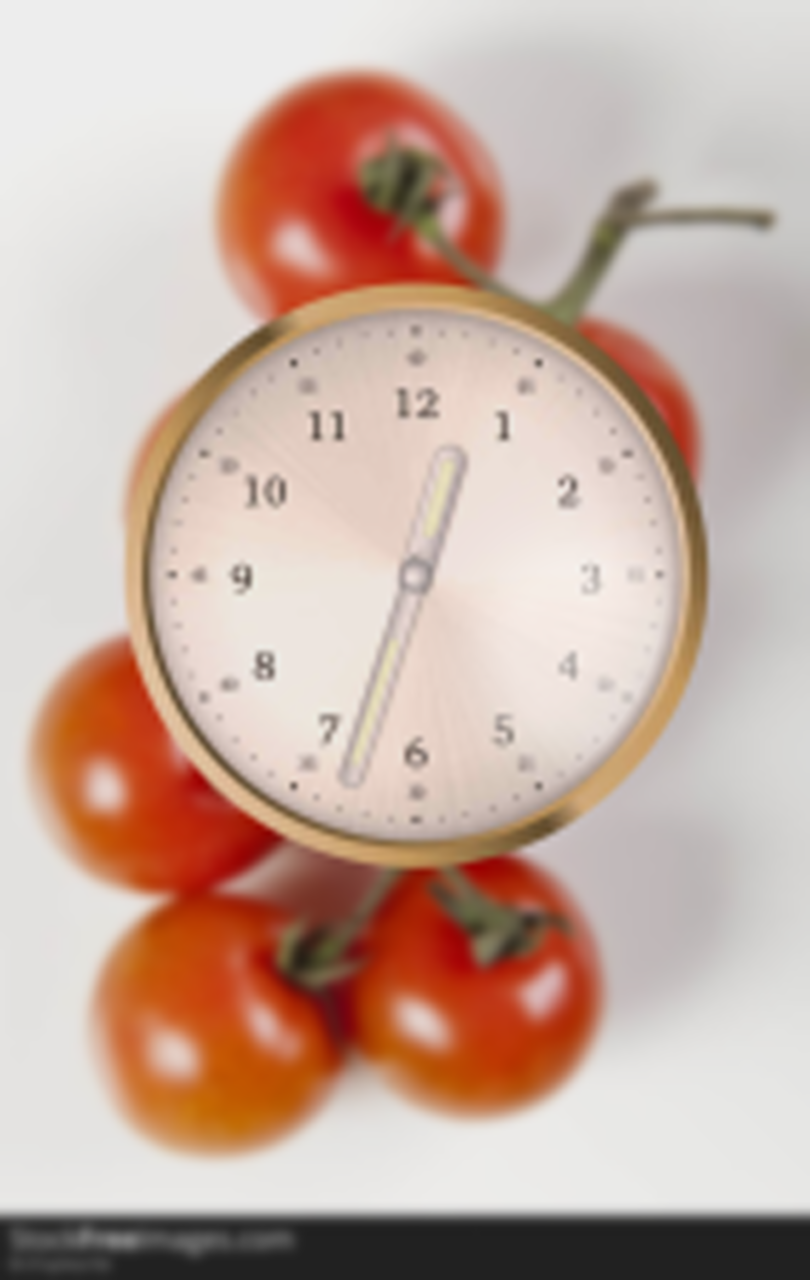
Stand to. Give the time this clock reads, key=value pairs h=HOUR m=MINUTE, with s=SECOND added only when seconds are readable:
h=12 m=33
